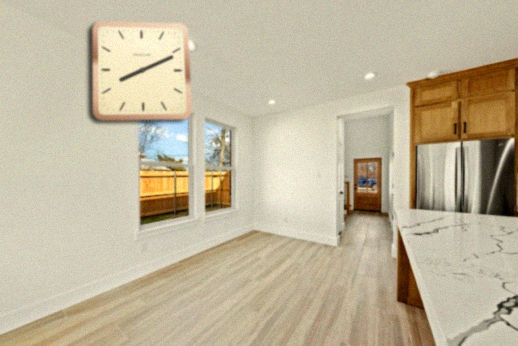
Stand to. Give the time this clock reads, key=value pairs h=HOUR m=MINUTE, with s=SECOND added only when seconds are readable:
h=8 m=11
